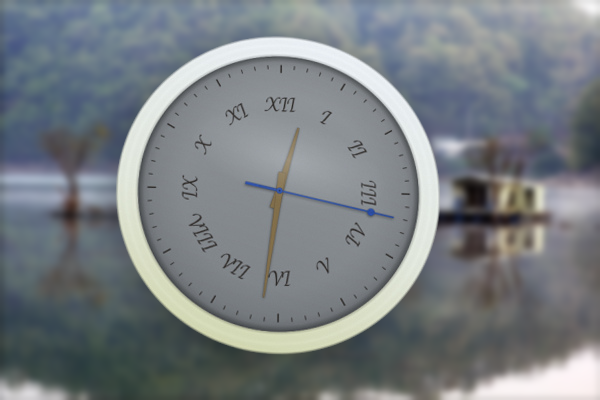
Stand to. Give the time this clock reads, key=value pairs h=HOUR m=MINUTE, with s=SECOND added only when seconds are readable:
h=12 m=31 s=17
